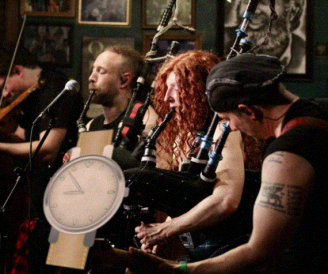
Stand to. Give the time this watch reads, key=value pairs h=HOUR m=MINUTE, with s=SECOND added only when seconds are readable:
h=8 m=53
